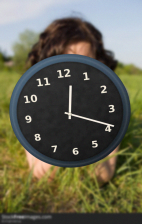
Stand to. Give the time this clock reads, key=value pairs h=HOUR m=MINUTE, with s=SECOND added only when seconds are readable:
h=12 m=19
